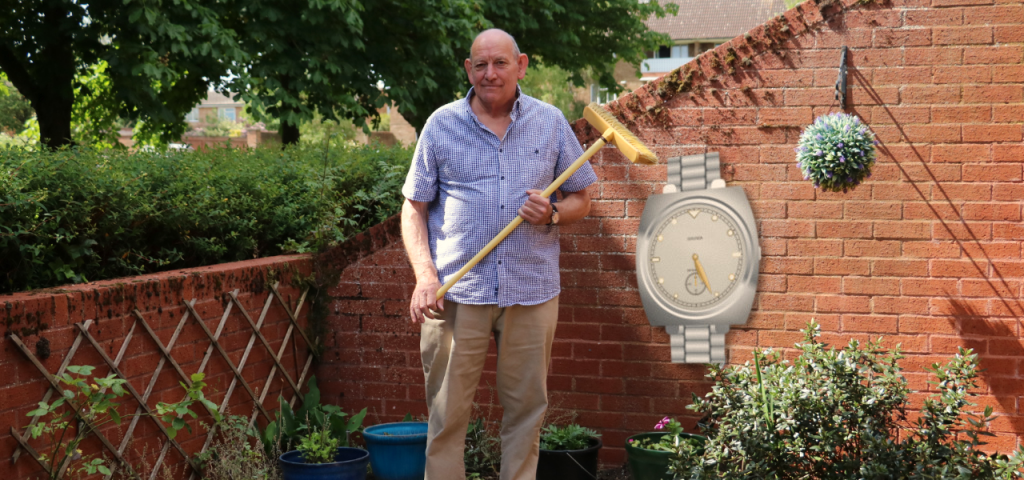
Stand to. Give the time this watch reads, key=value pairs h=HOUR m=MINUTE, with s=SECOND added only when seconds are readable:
h=5 m=26
